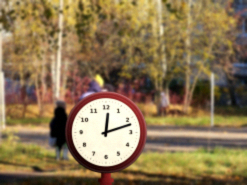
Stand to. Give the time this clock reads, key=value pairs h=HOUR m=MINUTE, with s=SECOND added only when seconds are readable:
h=12 m=12
